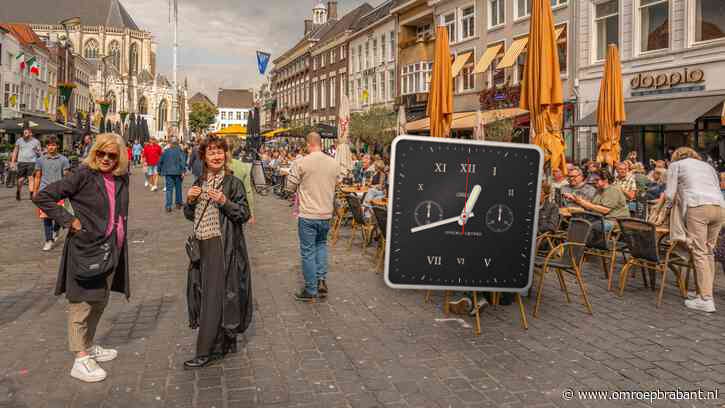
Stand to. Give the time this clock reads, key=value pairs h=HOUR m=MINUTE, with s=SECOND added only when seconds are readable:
h=12 m=42
